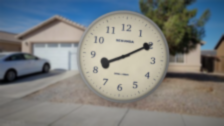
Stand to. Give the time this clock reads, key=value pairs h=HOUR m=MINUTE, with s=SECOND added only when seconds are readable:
h=8 m=10
